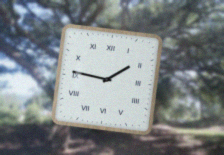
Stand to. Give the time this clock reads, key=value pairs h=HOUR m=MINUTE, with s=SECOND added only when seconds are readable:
h=1 m=46
